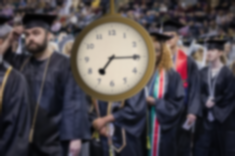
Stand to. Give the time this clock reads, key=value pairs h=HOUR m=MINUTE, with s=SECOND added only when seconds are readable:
h=7 m=15
